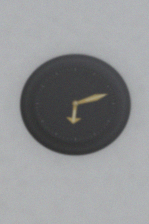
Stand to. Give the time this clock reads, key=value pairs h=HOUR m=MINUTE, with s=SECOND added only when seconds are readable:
h=6 m=12
